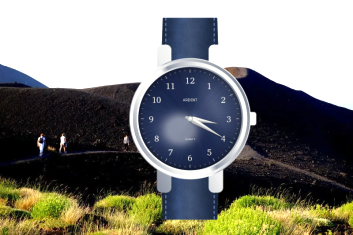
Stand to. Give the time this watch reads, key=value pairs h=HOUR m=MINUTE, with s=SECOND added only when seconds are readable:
h=3 m=20
